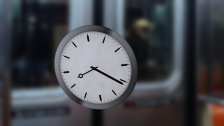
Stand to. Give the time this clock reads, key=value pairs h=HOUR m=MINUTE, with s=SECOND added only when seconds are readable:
h=8 m=21
